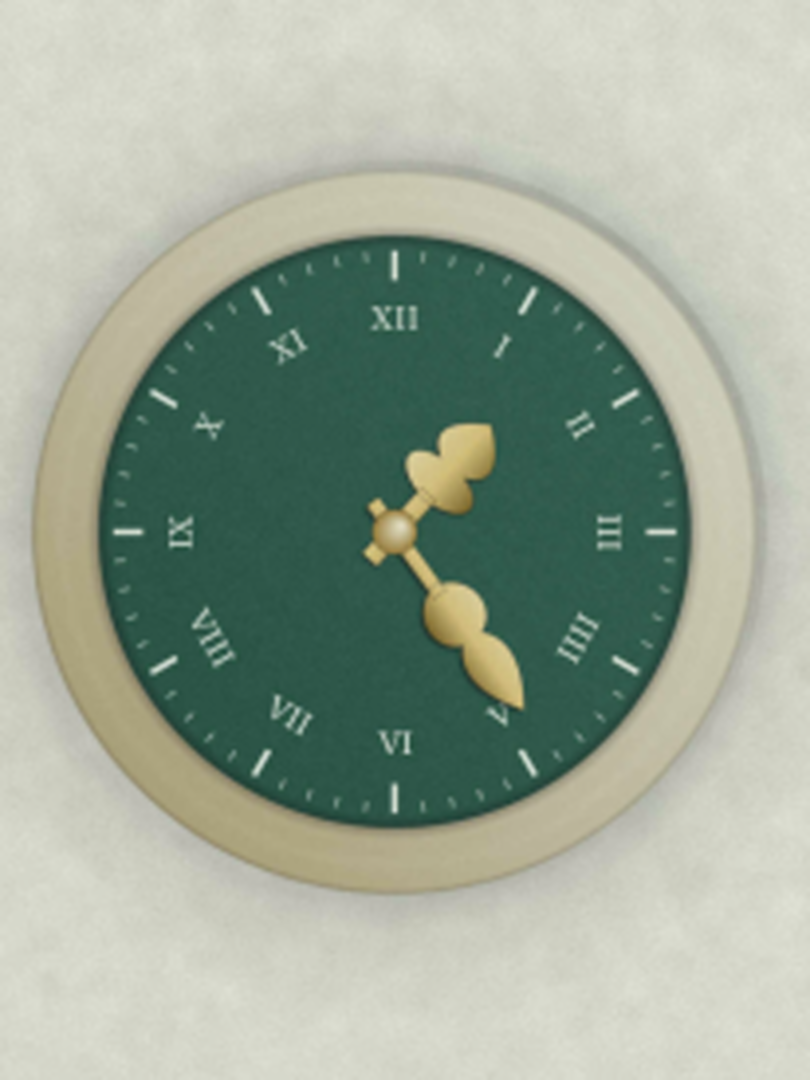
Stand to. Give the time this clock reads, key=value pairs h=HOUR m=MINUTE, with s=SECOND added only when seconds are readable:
h=1 m=24
